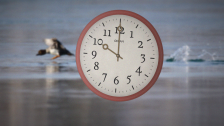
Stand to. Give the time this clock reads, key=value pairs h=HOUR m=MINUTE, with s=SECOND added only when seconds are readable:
h=10 m=0
